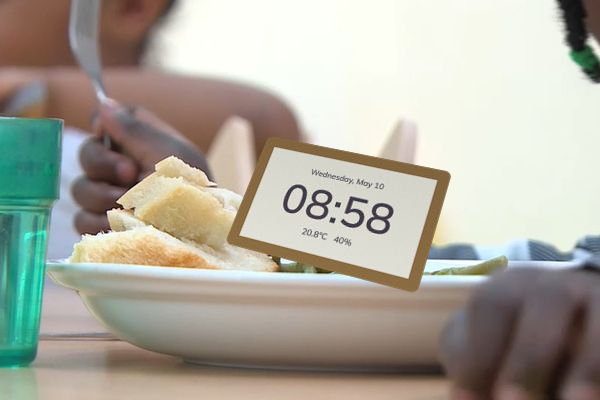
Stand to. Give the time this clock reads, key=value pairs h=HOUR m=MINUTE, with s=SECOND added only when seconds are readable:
h=8 m=58
